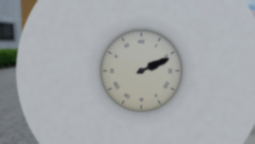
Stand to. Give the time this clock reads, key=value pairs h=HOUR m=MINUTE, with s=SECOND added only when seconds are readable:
h=2 m=11
